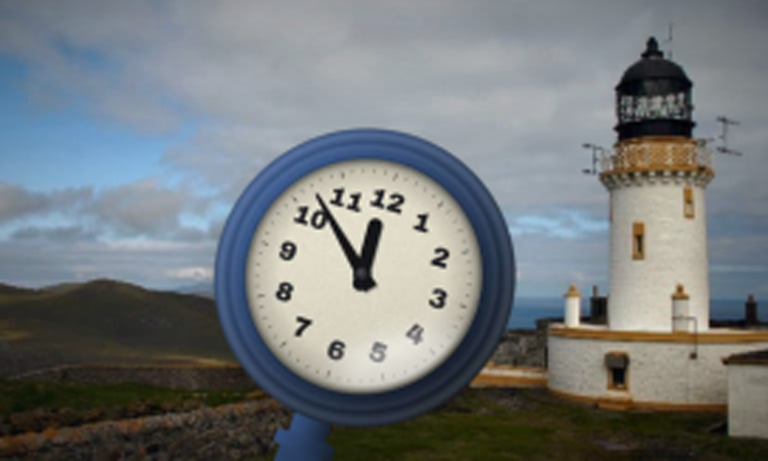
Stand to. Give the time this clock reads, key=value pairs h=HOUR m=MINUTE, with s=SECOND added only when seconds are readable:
h=11 m=52
